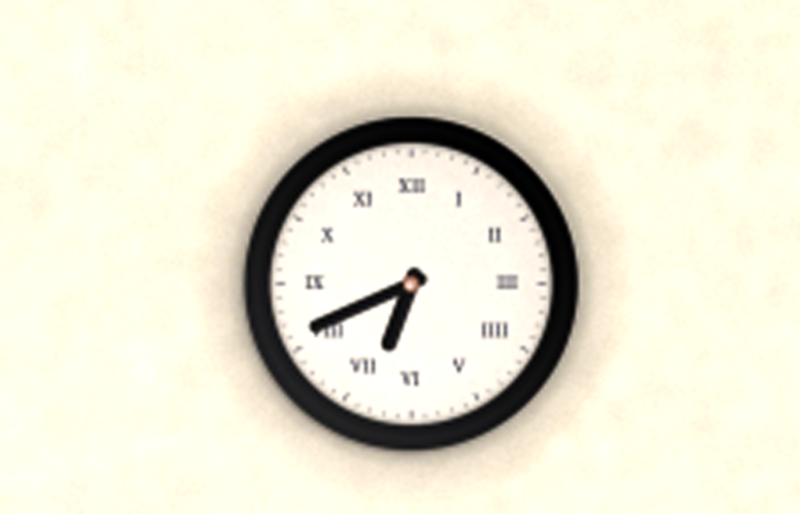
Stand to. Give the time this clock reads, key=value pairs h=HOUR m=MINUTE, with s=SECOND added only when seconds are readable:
h=6 m=41
